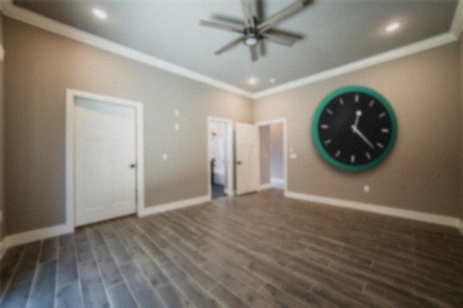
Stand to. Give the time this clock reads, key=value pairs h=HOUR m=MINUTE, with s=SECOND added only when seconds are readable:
h=12 m=22
